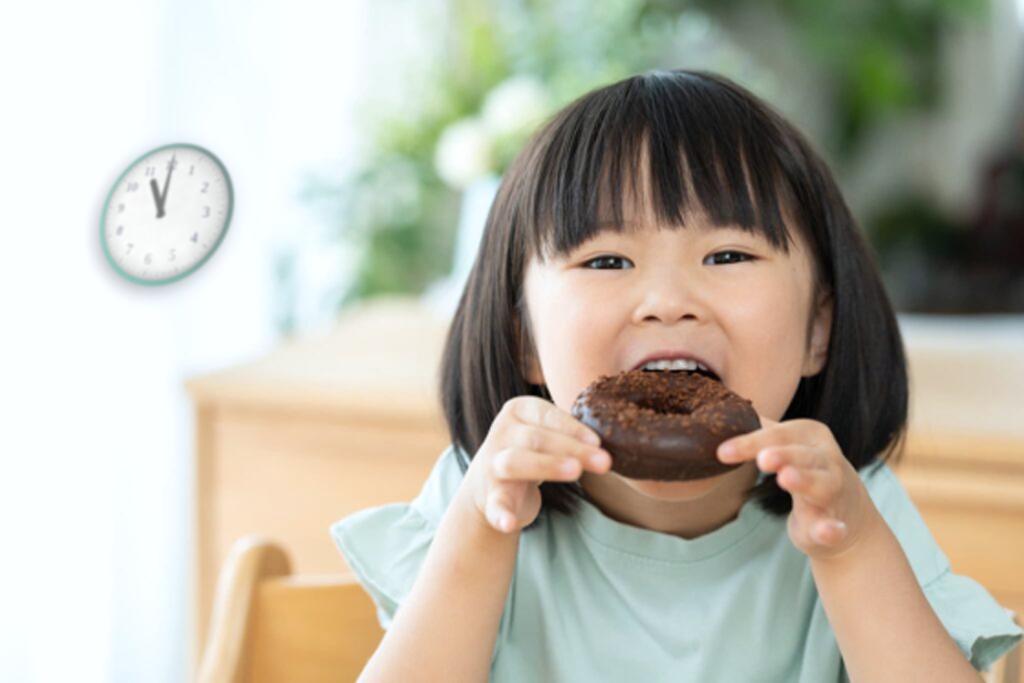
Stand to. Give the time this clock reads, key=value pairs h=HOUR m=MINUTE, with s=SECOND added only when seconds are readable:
h=11 m=0
